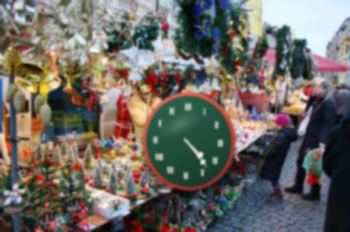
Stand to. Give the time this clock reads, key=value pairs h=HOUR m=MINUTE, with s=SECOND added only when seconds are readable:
h=4 m=23
